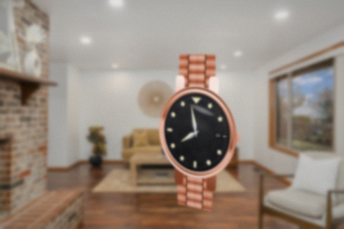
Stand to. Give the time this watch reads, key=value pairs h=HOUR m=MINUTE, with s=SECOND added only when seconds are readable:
h=7 m=58
